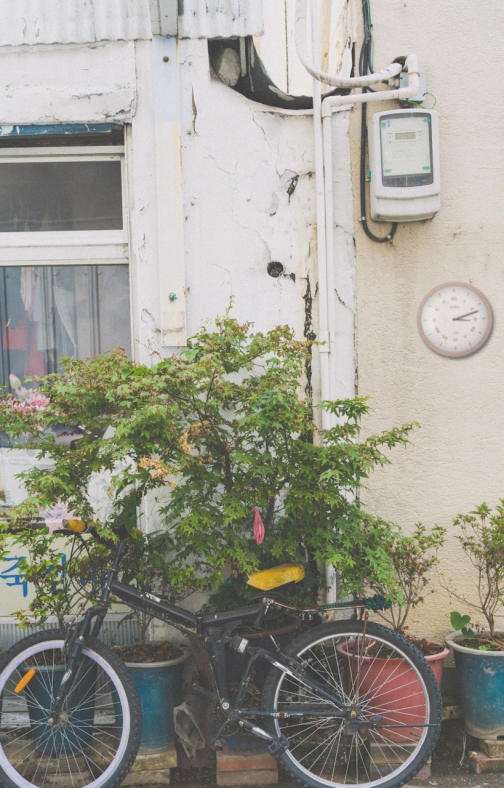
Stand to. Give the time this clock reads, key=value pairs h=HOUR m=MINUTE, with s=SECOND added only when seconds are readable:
h=3 m=12
